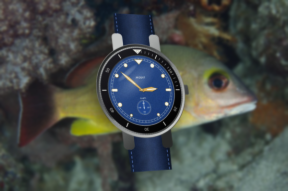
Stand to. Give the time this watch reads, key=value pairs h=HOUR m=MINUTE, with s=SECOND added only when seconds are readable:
h=2 m=52
